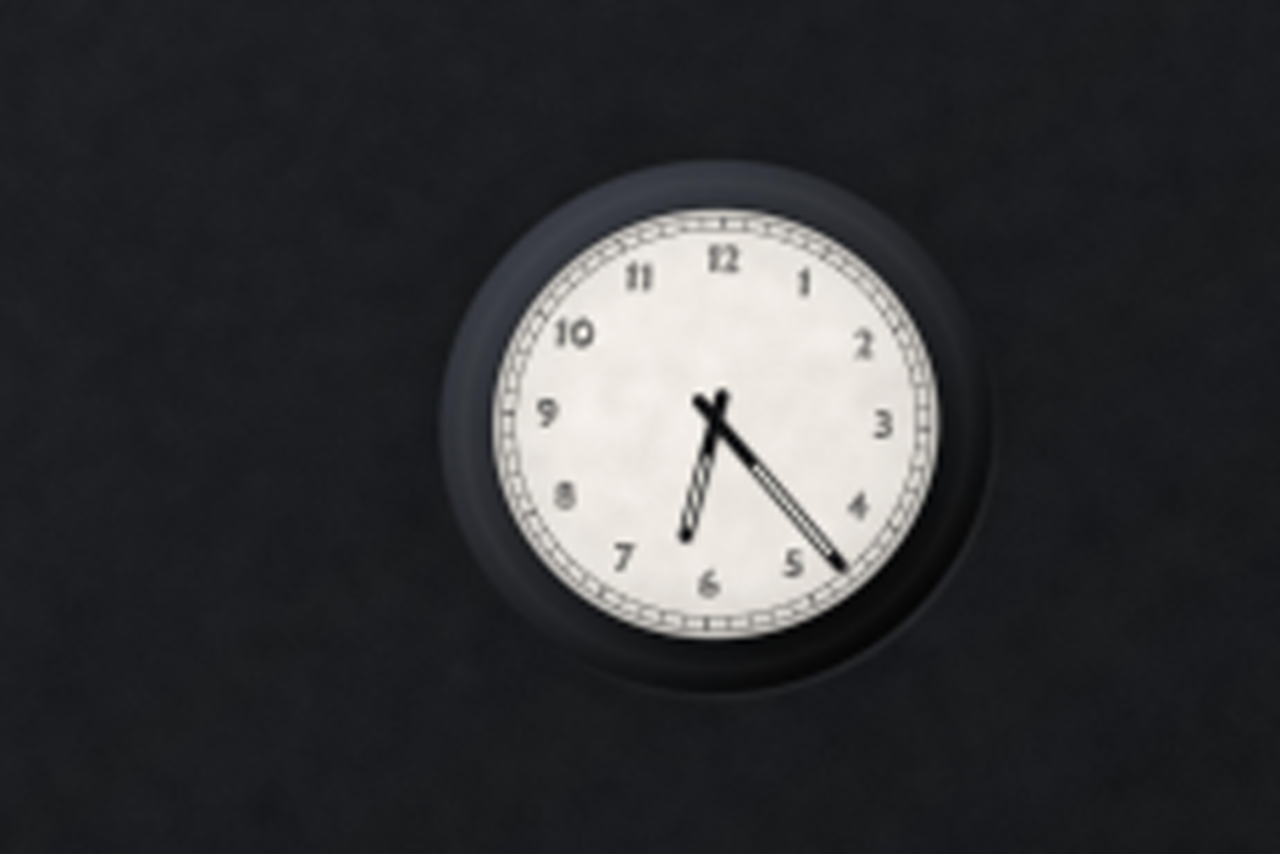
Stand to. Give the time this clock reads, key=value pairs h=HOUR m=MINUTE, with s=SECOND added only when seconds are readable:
h=6 m=23
